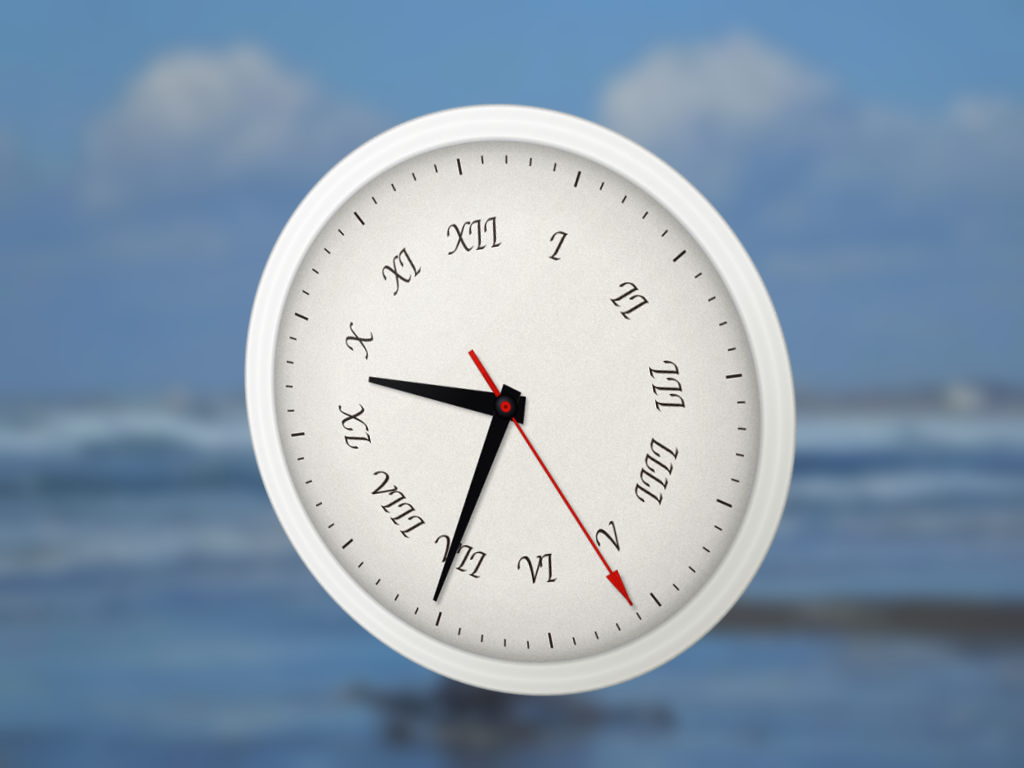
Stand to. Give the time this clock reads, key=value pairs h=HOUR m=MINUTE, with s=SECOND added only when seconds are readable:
h=9 m=35 s=26
